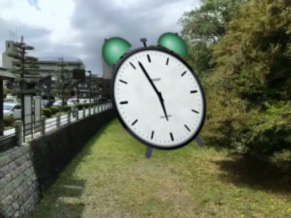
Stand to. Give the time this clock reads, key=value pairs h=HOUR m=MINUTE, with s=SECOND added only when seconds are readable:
h=5 m=57
